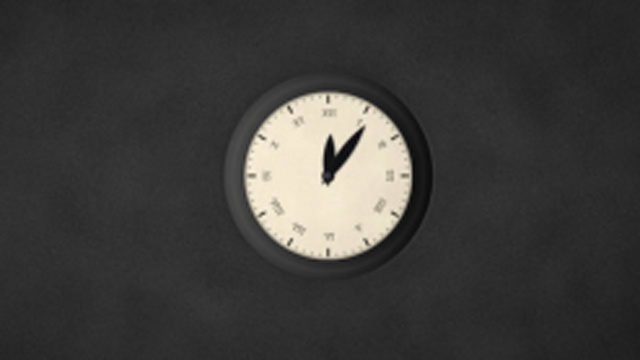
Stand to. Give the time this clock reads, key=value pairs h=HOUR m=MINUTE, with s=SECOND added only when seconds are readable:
h=12 m=6
